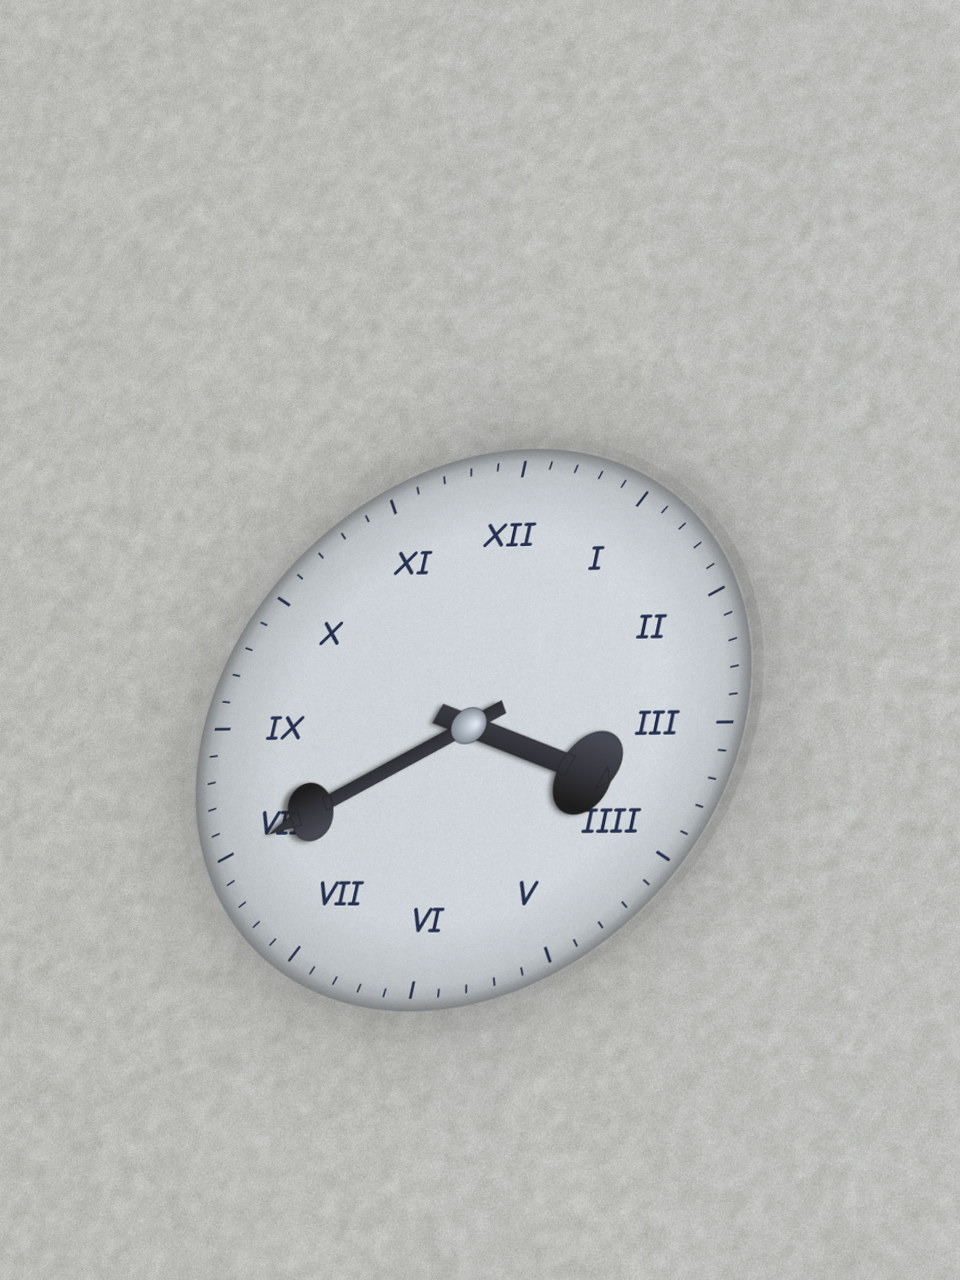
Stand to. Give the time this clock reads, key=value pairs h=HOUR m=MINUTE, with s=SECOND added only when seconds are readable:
h=3 m=40
